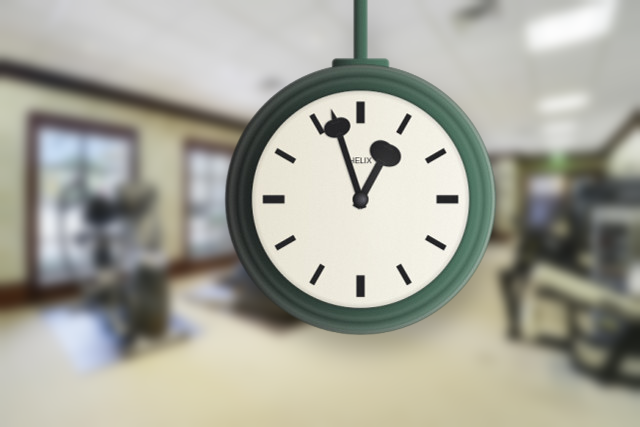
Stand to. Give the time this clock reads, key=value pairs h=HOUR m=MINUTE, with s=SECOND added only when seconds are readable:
h=12 m=57
